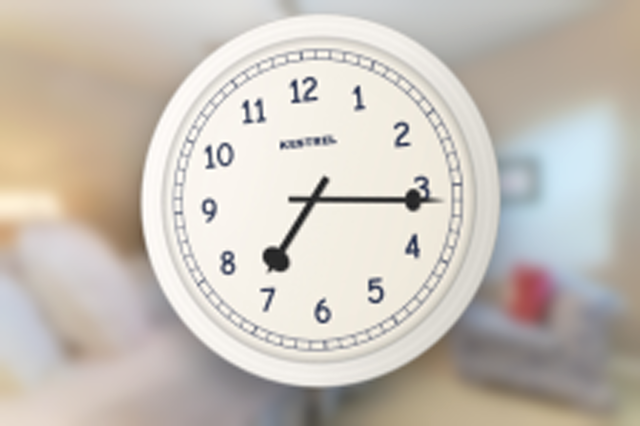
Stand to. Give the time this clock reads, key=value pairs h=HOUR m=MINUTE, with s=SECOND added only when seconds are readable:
h=7 m=16
